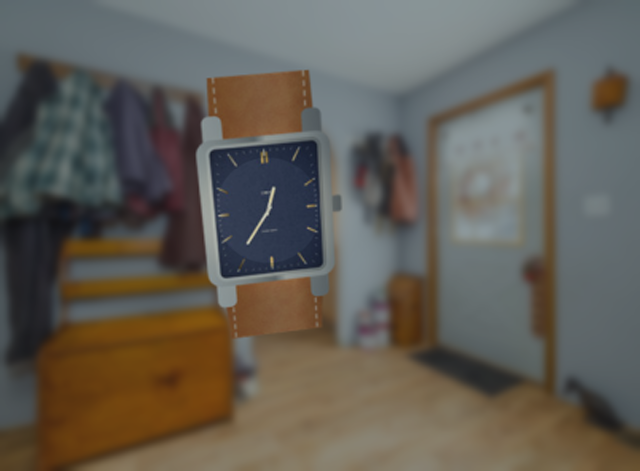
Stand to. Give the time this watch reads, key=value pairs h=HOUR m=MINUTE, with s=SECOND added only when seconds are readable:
h=12 m=36
